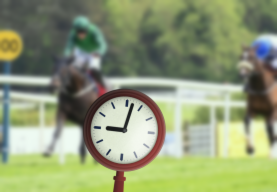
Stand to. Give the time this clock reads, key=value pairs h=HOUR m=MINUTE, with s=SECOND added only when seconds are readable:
h=9 m=2
